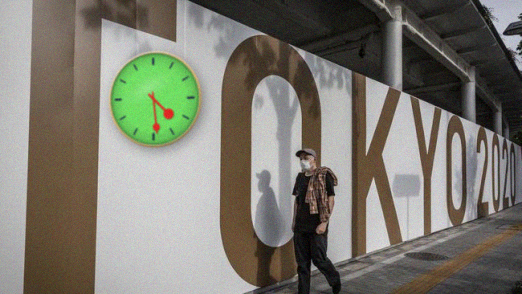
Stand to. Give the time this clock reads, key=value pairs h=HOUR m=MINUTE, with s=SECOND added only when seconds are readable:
h=4 m=29
